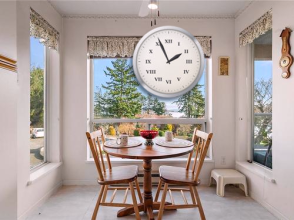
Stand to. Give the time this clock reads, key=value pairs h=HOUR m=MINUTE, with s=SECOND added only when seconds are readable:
h=1 m=56
